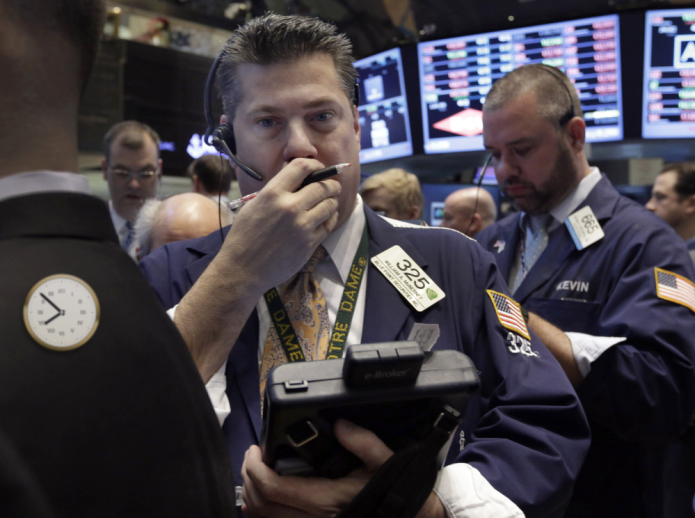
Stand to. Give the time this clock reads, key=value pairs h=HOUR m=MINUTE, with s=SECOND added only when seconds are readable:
h=7 m=52
